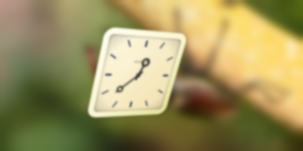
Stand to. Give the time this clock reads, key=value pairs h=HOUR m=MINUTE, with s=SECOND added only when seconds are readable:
h=12 m=38
